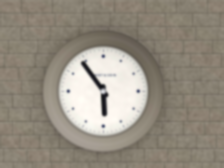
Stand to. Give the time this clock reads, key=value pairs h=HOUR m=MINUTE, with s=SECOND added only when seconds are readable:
h=5 m=54
